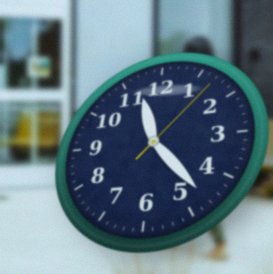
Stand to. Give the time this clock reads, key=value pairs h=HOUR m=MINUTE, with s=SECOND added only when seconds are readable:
h=11 m=23 s=7
